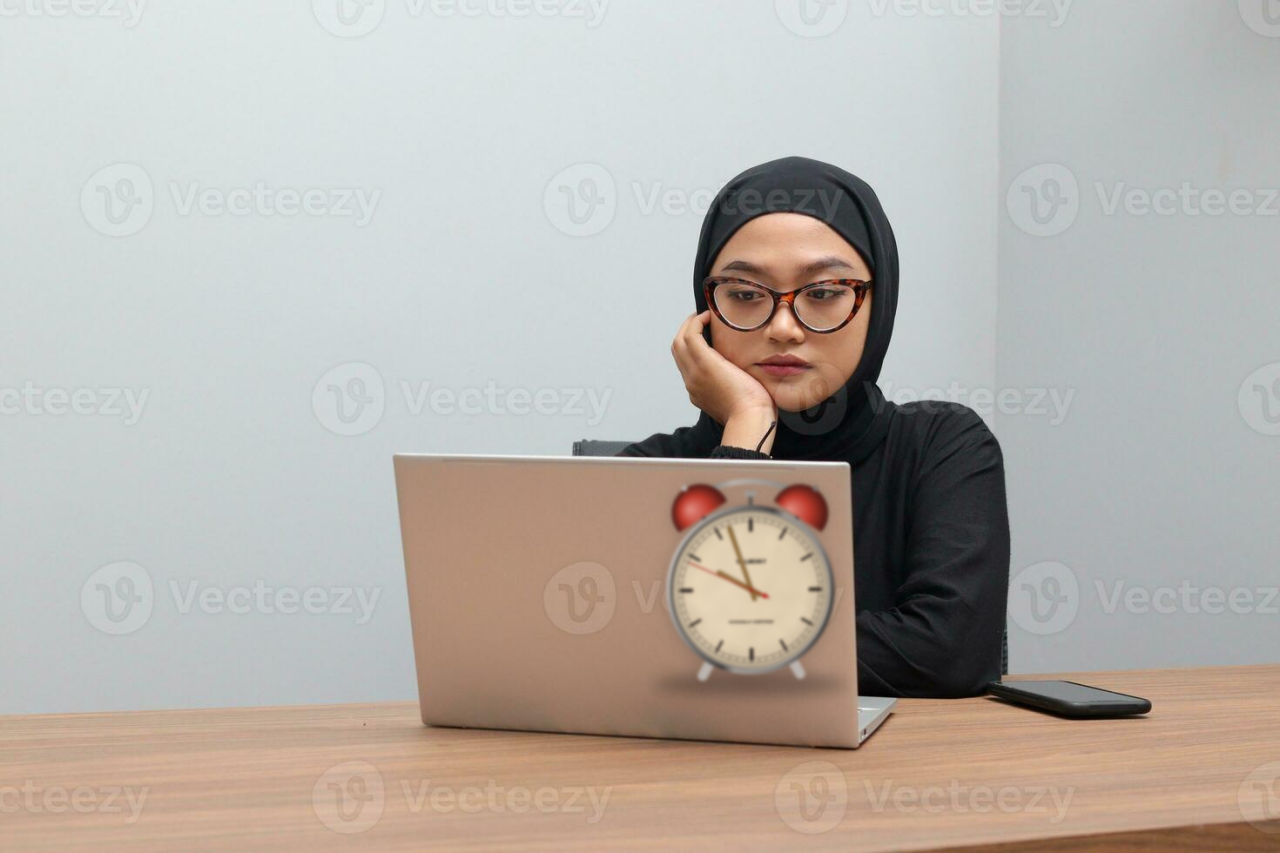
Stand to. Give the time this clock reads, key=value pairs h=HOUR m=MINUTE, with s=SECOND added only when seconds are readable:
h=9 m=56 s=49
